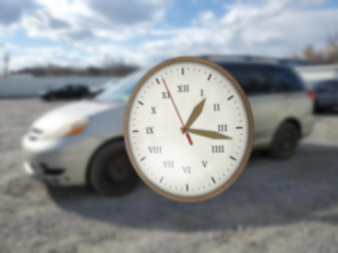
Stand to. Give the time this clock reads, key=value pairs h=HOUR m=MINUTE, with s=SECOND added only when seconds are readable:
h=1 m=16 s=56
